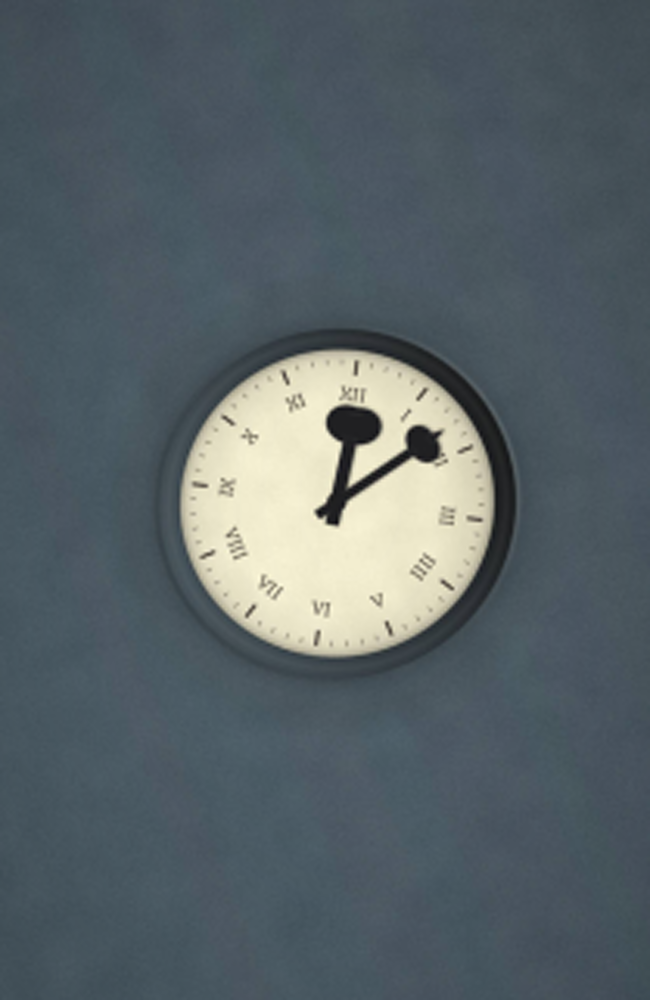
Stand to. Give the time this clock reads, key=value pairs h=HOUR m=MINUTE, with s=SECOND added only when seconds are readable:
h=12 m=8
